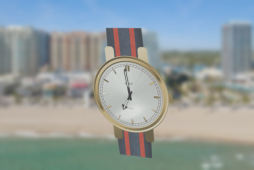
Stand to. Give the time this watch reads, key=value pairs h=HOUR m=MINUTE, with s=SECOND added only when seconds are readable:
h=6 m=59
